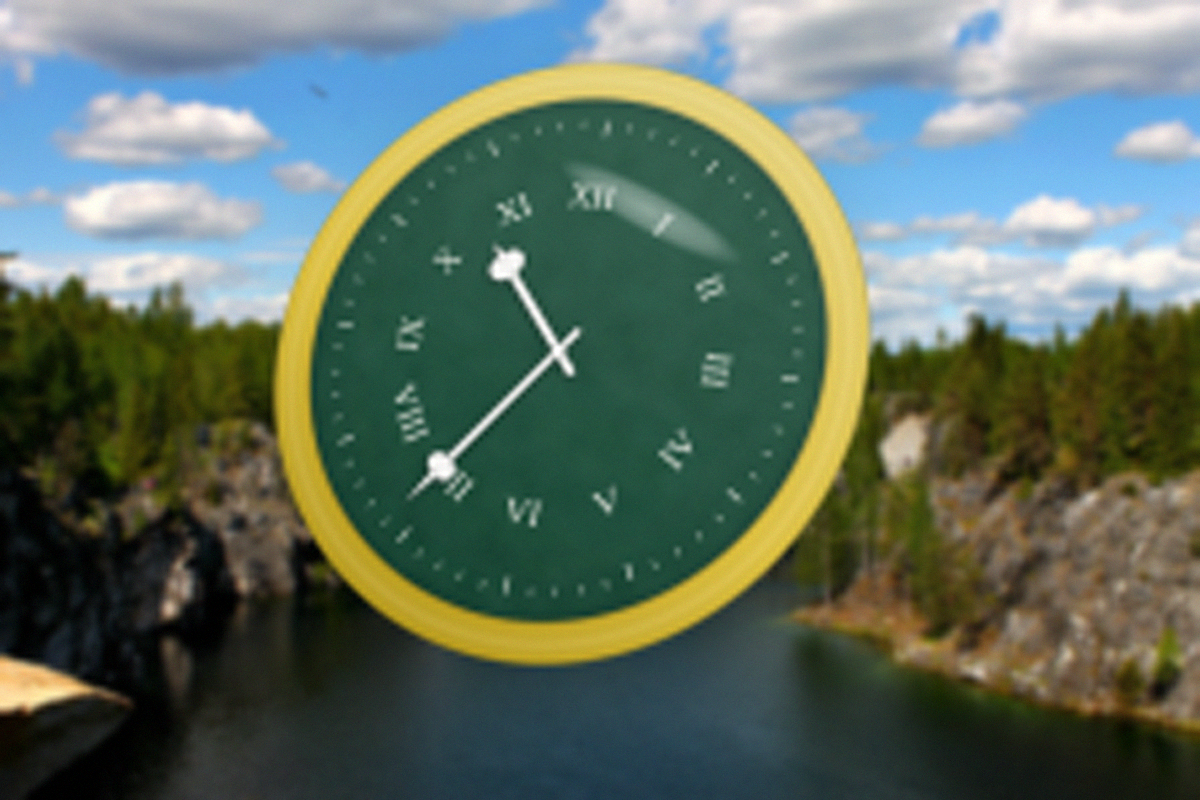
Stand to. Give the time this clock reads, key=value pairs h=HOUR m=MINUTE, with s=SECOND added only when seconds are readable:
h=10 m=36
